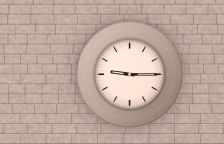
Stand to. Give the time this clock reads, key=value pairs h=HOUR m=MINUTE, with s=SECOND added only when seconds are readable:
h=9 m=15
